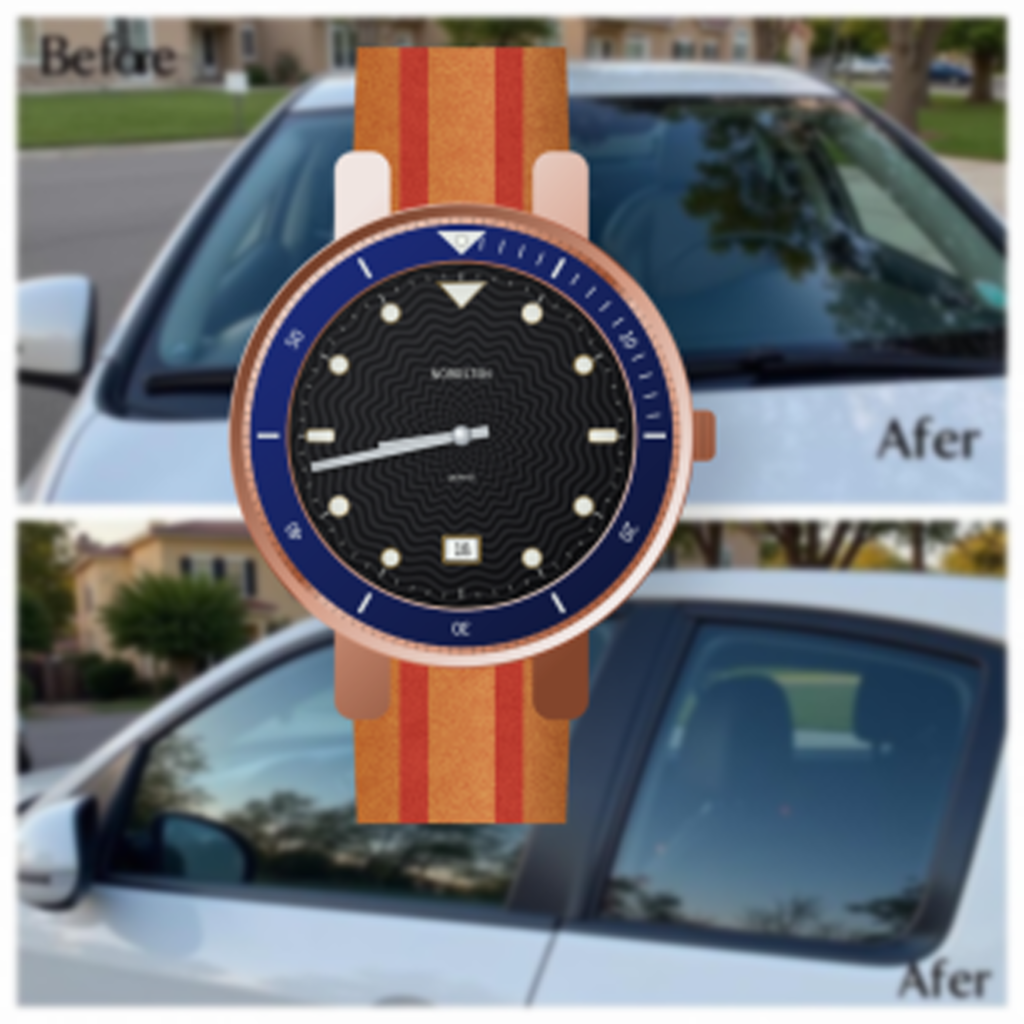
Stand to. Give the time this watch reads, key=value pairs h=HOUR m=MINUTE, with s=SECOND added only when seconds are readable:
h=8 m=43
